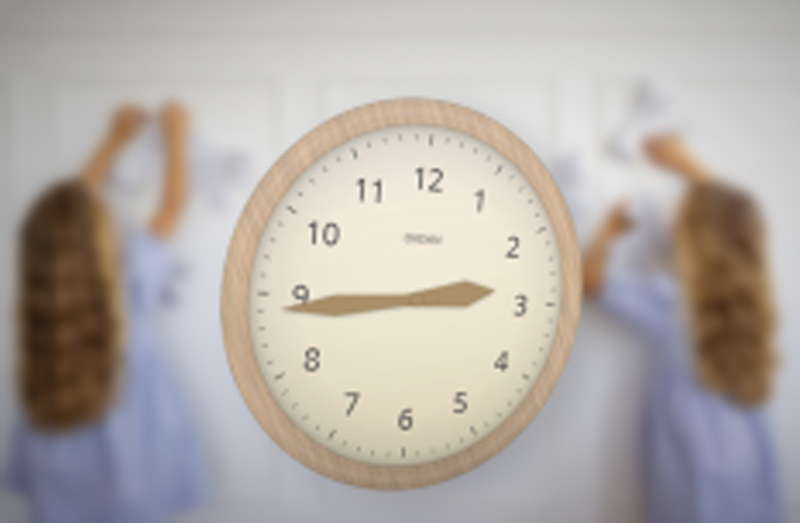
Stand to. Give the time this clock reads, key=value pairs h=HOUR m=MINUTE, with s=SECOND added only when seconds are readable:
h=2 m=44
